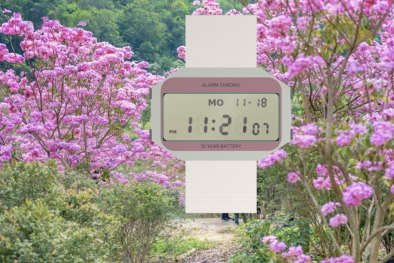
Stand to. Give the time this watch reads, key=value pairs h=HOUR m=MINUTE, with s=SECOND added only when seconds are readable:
h=11 m=21 s=7
